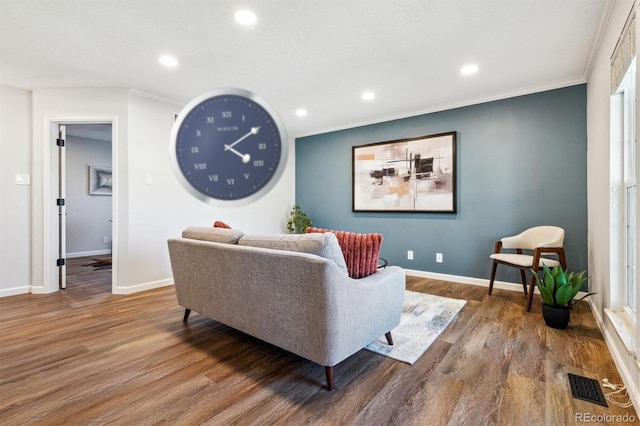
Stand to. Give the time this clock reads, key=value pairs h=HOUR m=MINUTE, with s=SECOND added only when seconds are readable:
h=4 m=10
